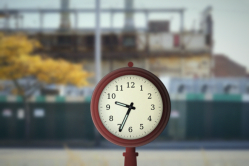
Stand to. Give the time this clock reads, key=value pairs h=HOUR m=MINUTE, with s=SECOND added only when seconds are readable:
h=9 m=34
